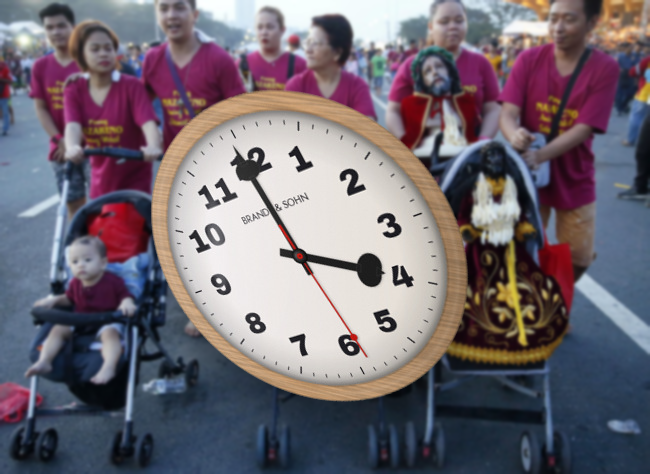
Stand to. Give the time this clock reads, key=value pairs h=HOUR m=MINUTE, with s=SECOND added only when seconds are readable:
h=3 m=59 s=29
